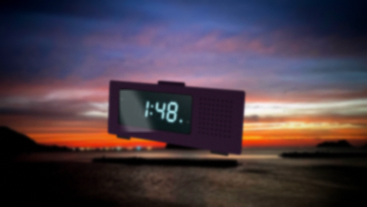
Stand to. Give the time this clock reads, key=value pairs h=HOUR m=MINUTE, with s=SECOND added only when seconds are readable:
h=1 m=48
